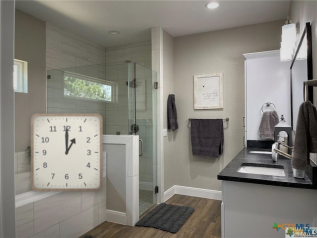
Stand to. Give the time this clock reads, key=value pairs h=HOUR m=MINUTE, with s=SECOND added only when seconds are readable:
h=1 m=0
